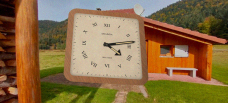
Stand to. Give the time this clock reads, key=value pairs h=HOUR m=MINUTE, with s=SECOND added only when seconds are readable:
h=4 m=13
